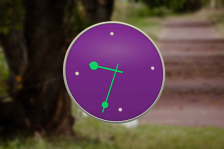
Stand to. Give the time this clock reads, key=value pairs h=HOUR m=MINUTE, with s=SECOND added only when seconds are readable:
h=9 m=34
